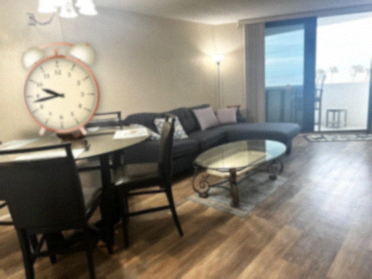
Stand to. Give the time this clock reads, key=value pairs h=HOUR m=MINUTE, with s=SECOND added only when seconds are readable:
h=9 m=43
